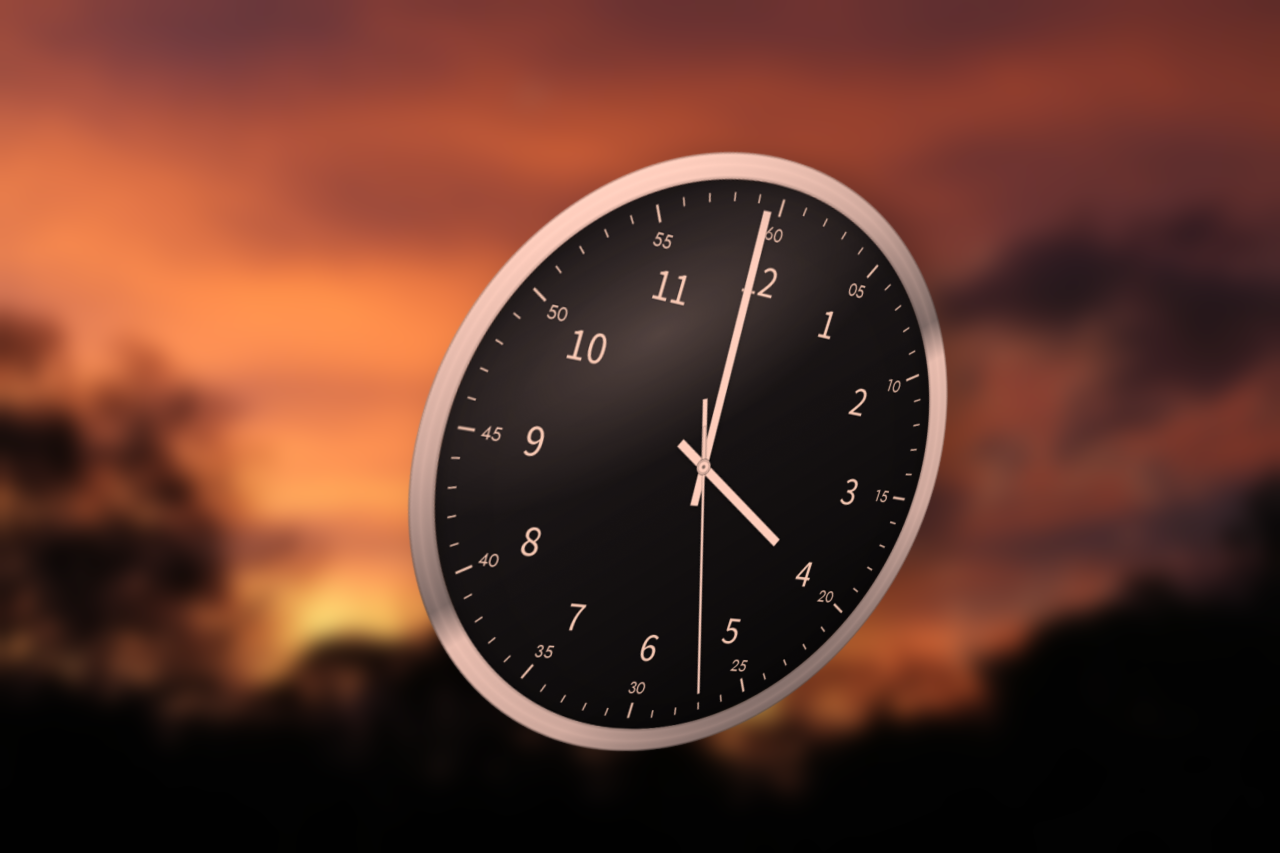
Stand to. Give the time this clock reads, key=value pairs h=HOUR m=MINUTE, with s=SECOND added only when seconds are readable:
h=3 m=59 s=27
